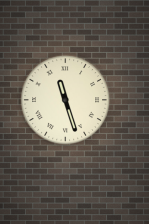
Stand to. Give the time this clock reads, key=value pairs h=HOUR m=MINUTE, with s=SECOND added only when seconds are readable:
h=11 m=27
